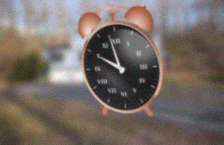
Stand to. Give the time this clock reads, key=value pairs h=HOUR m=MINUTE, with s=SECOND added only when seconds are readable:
h=9 m=58
